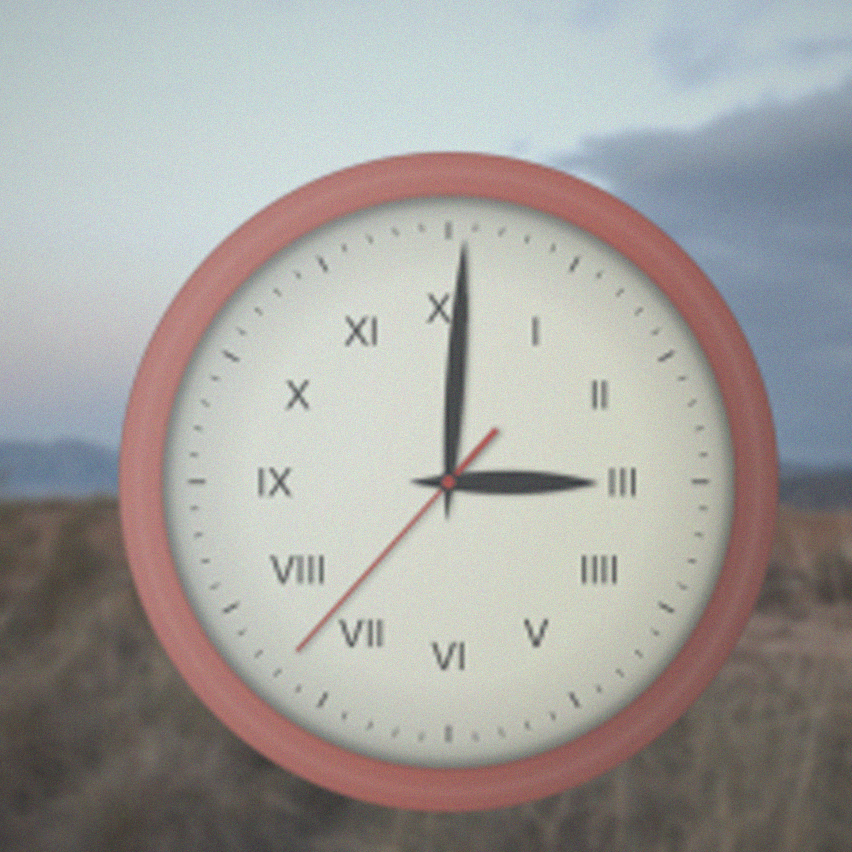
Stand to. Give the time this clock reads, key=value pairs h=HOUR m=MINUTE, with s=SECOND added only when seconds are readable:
h=3 m=0 s=37
